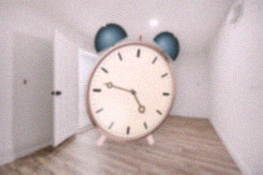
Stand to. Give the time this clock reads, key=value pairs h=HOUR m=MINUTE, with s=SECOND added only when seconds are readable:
h=4 m=47
